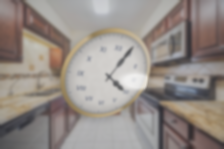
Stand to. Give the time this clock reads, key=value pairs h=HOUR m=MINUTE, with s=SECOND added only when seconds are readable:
h=4 m=4
